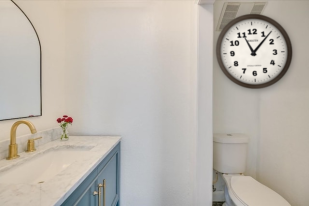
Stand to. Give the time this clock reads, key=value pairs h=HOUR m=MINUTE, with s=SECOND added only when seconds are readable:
h=11 m=7
